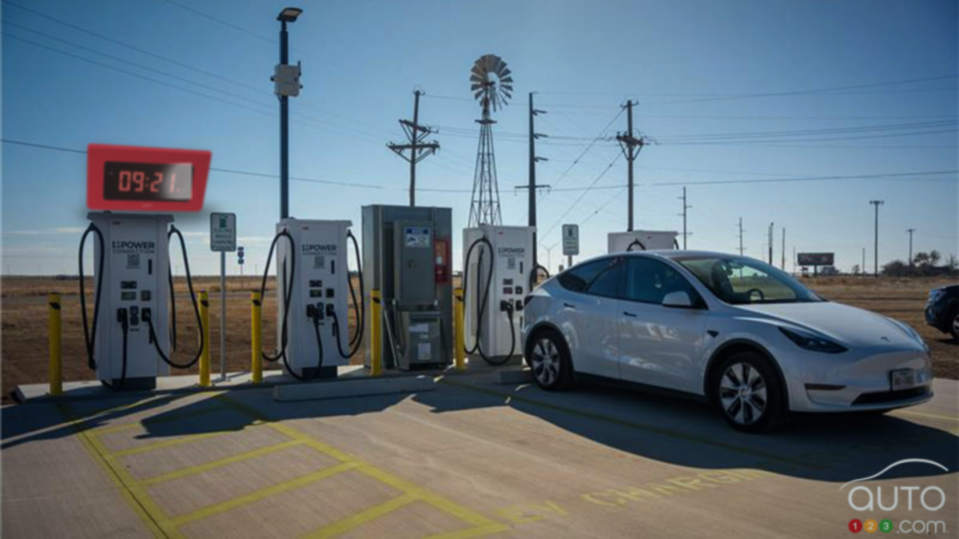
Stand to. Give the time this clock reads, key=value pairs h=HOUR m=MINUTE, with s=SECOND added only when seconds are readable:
h=9 m=21
